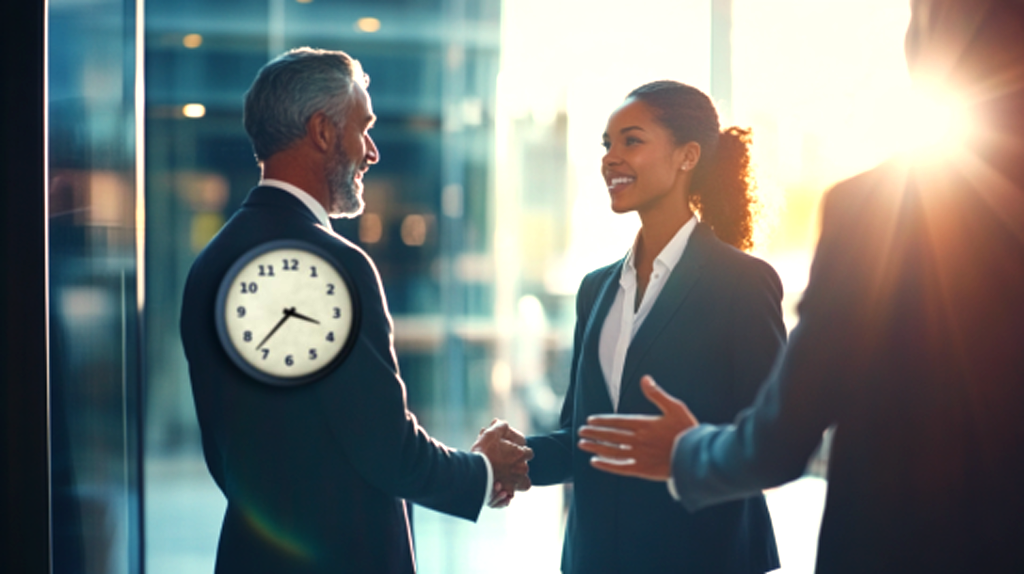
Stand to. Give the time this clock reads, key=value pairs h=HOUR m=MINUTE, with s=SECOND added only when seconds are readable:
h=3 m=37
